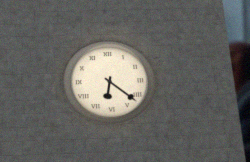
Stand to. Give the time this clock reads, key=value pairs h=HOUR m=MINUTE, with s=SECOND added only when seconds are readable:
h=6 m=22
